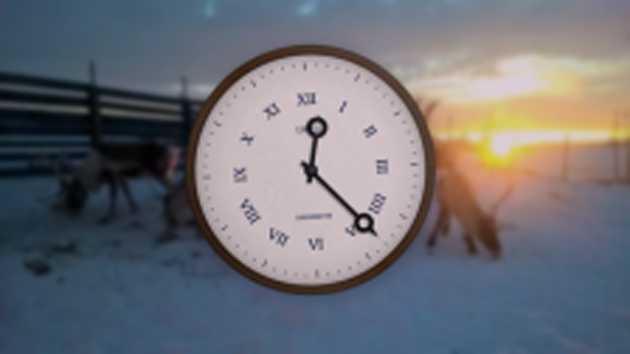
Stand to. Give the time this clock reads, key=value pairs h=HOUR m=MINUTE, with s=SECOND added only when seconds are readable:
h=12 m=23
